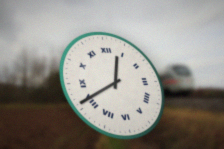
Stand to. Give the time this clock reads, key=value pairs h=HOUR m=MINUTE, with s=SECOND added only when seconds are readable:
h=12 m=41
